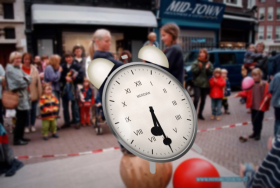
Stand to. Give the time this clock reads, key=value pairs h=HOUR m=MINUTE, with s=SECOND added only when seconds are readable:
h=6 m=30
